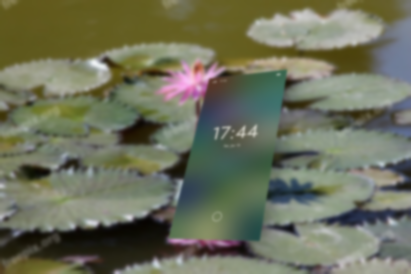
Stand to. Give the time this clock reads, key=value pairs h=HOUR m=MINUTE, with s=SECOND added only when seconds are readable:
h=17 m=44
